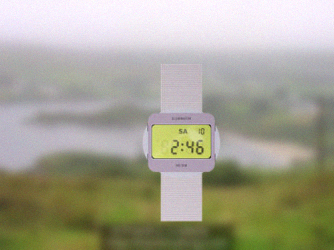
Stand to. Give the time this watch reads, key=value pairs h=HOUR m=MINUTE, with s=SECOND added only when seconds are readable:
h=2 m=46
